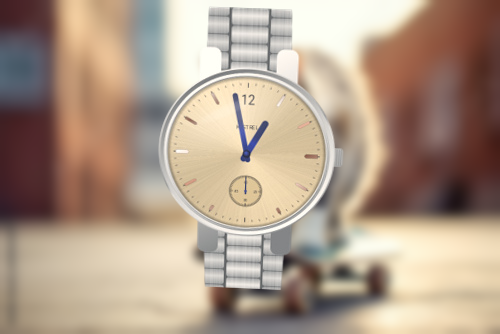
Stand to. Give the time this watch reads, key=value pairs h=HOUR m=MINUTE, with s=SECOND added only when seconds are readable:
h=12 m=58
